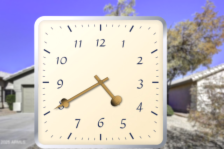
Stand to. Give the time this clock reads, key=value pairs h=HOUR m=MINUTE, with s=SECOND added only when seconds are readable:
h=4 m=40
